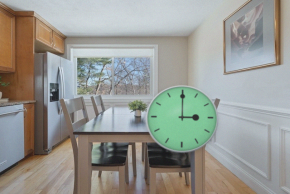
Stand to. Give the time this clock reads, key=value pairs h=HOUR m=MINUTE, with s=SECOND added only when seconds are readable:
h=3 m=0
